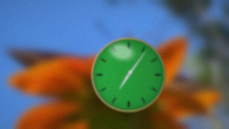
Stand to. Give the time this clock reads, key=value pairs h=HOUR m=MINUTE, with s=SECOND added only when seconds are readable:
h=7 m=6
